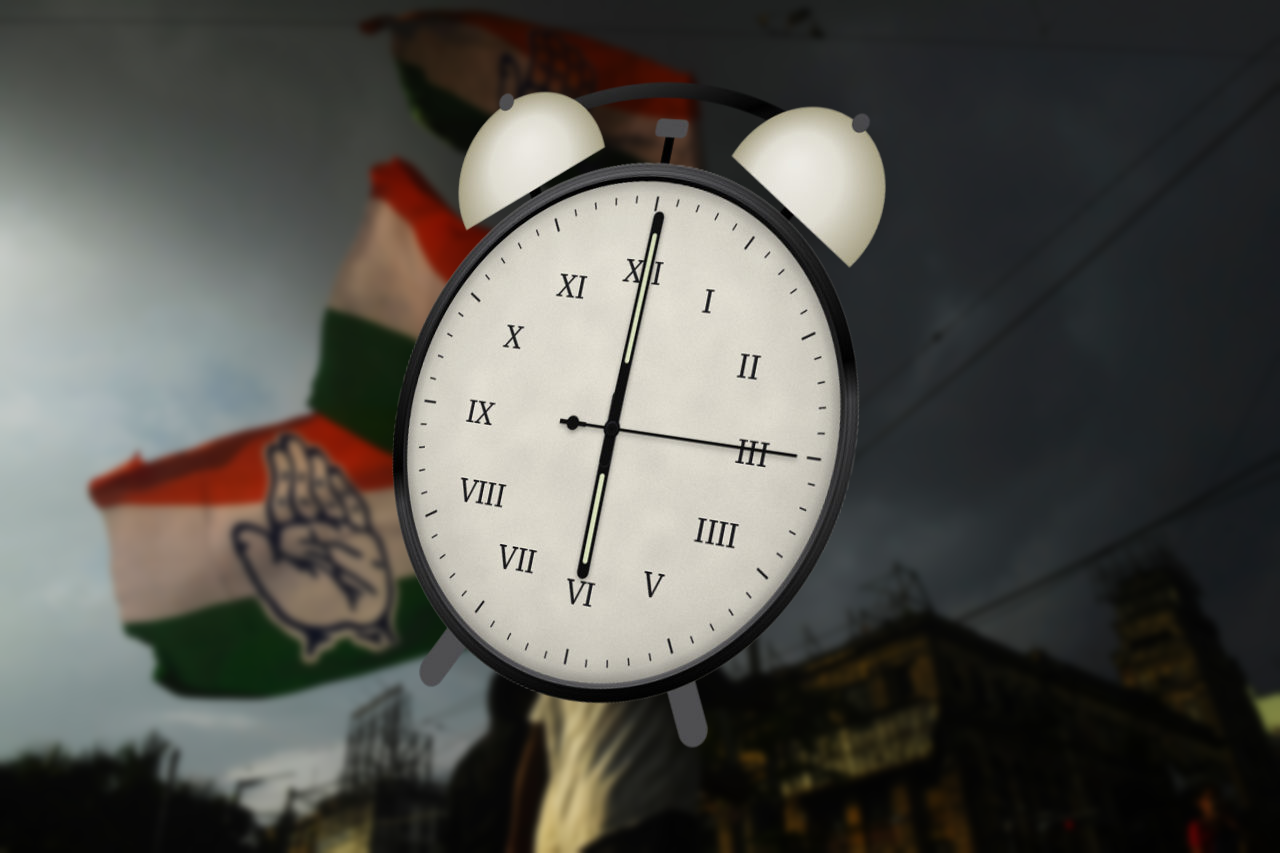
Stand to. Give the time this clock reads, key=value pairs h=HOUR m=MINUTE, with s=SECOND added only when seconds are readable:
h=6 m=0 s=15
